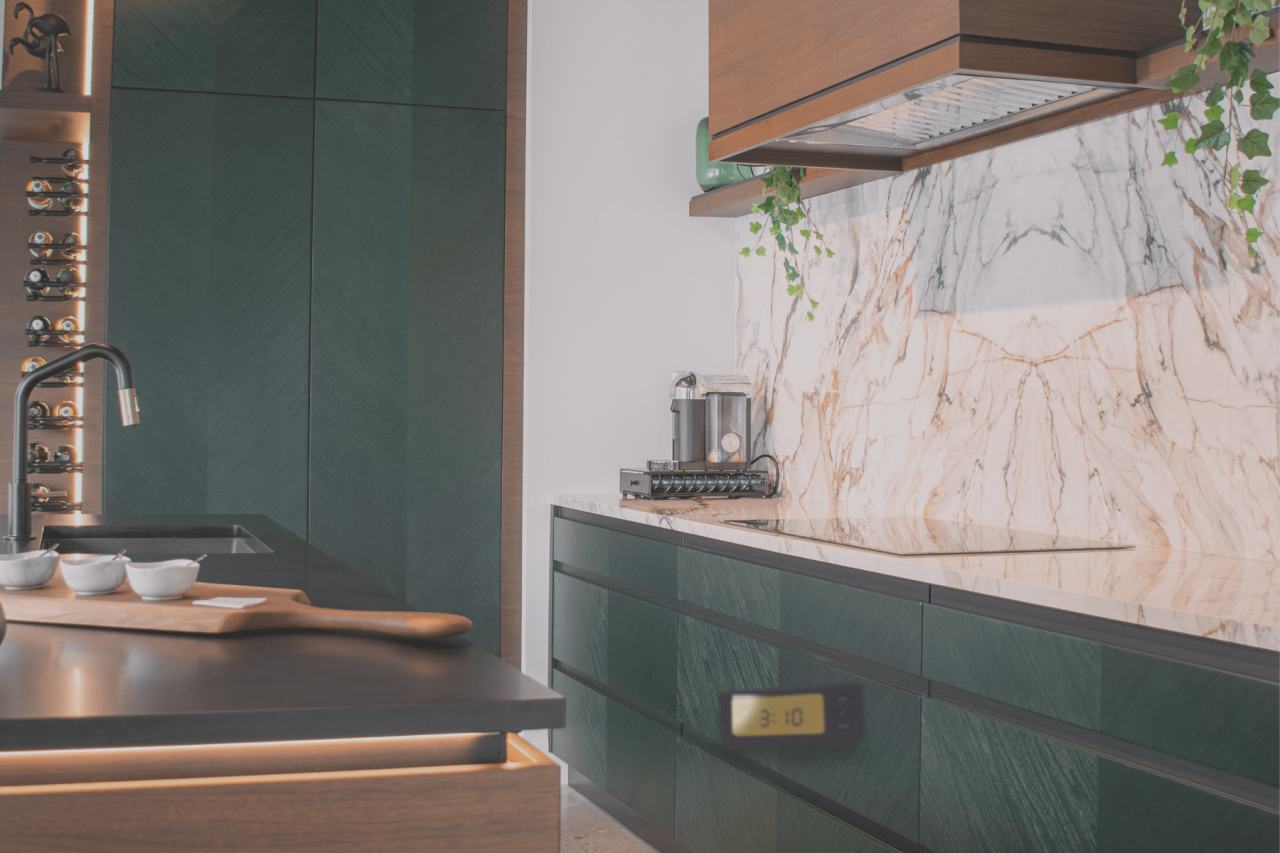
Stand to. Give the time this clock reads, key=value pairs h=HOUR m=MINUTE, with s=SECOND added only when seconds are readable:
h=3 m=10
